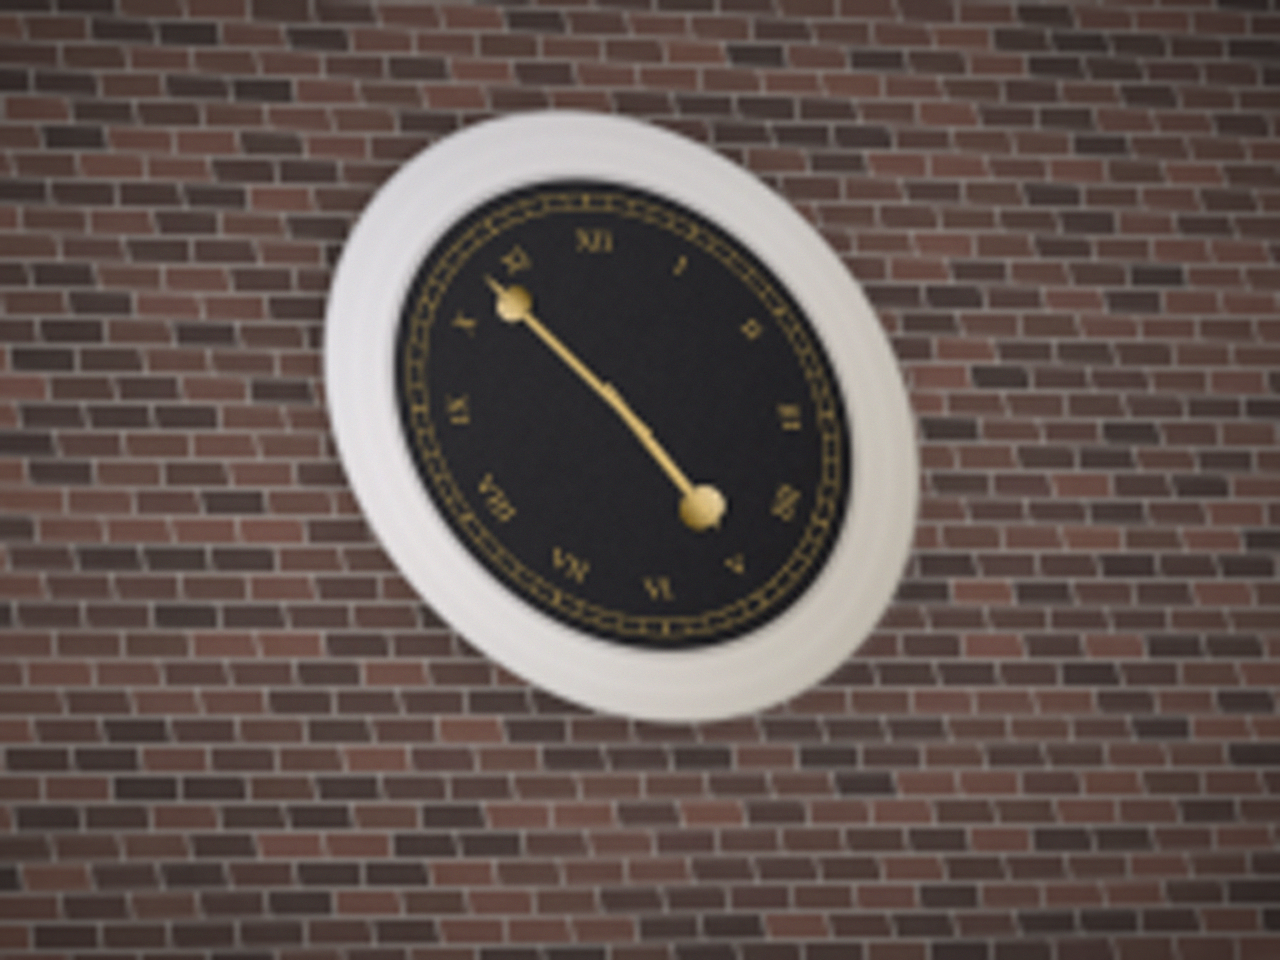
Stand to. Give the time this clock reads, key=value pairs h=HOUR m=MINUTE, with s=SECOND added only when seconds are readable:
h=4 m=53
